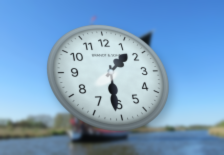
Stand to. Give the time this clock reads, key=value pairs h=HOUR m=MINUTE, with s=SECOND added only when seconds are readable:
h=1 m=31
